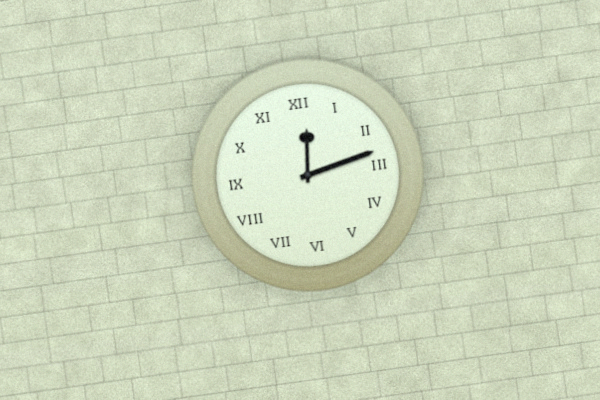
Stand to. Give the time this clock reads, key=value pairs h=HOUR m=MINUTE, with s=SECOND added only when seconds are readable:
h=12 m=13
